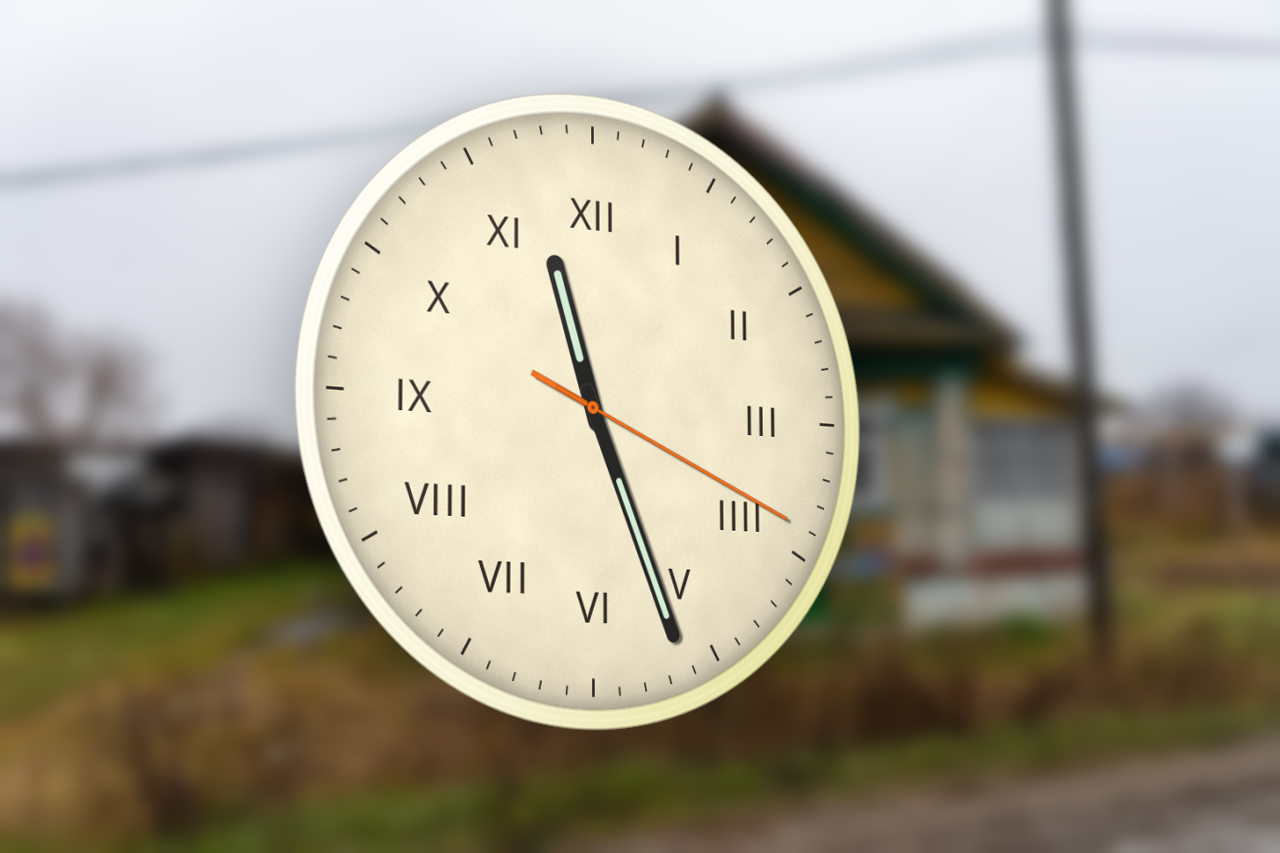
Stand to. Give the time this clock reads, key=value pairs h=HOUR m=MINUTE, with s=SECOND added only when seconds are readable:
h=11 m=26 s=19
